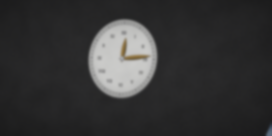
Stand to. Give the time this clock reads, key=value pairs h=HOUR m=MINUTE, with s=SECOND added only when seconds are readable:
h=12 m=14
